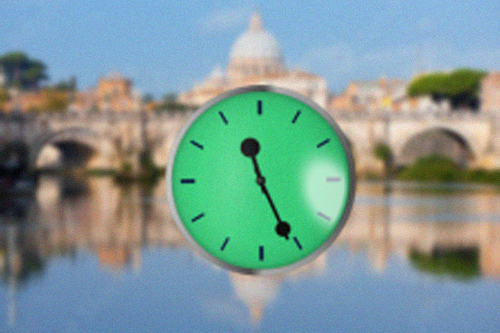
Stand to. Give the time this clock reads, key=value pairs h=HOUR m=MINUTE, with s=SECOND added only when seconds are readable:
h=11 m=26
